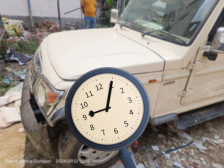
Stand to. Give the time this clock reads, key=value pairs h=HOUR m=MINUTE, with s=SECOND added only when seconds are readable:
h=9 m=5
